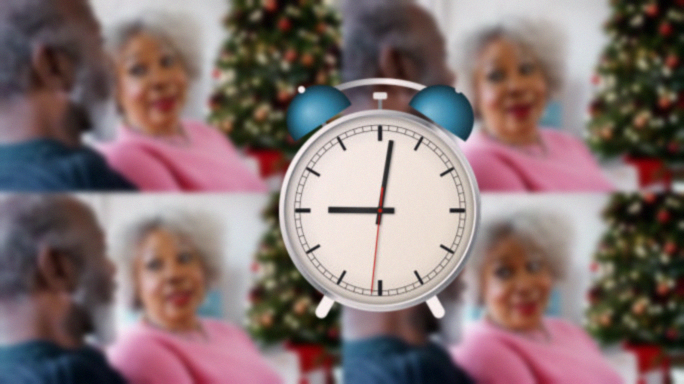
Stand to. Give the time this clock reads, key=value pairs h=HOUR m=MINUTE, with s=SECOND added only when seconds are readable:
h=9 m=1 s=31
